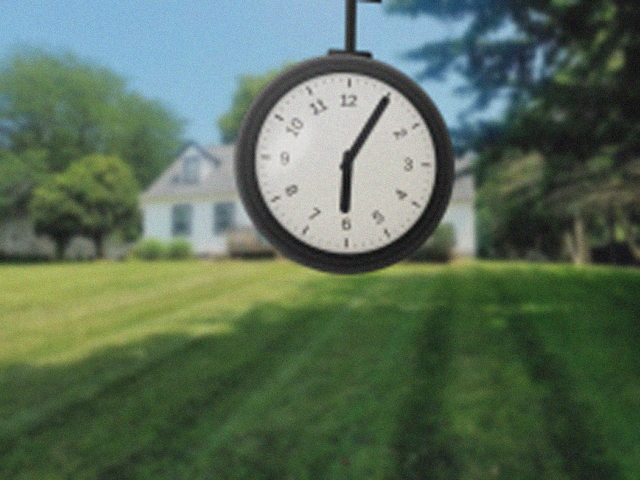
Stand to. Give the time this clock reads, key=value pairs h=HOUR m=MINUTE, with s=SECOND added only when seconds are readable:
h=6 m=5
